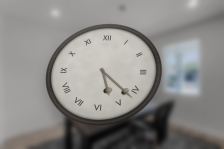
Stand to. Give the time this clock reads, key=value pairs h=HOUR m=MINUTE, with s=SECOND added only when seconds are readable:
h=5 m=22
